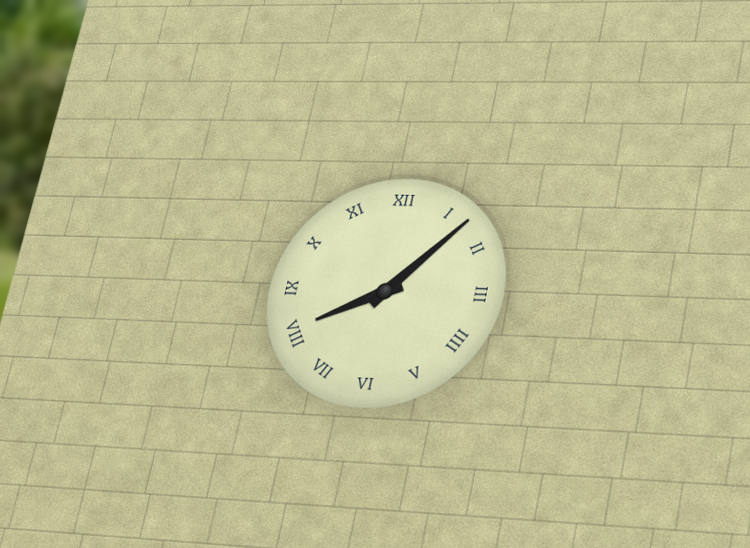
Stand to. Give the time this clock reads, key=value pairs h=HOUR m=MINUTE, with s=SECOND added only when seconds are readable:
h=8 m=7
